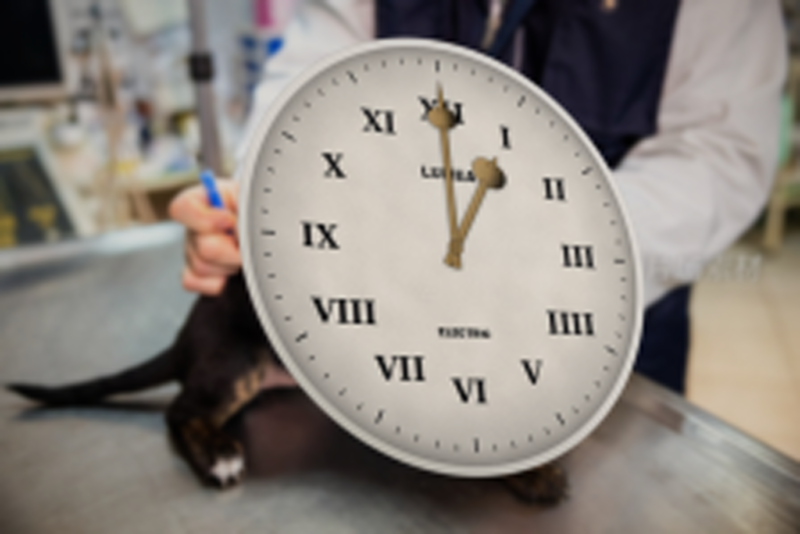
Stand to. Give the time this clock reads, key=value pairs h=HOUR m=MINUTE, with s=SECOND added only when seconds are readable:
h=1 m=0
